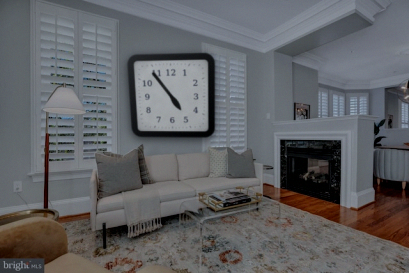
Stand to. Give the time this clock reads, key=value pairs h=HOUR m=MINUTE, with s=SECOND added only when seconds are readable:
h=4 m=54
